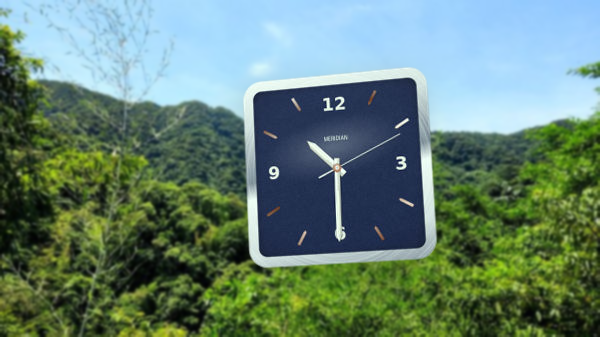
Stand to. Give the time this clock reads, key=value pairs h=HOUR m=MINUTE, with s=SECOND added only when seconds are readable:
h=10 m=30 s=11
